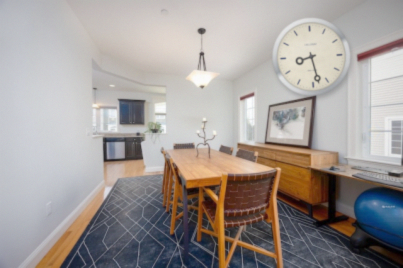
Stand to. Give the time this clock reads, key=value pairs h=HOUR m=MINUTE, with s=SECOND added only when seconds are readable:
h=8 m=28
